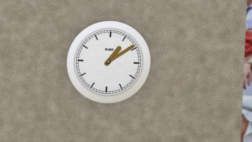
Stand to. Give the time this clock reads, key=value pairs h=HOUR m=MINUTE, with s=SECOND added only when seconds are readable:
h=1 m=9
